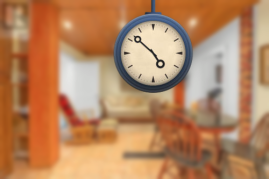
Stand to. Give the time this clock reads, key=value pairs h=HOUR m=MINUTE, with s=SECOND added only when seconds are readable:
h=4 m=52
